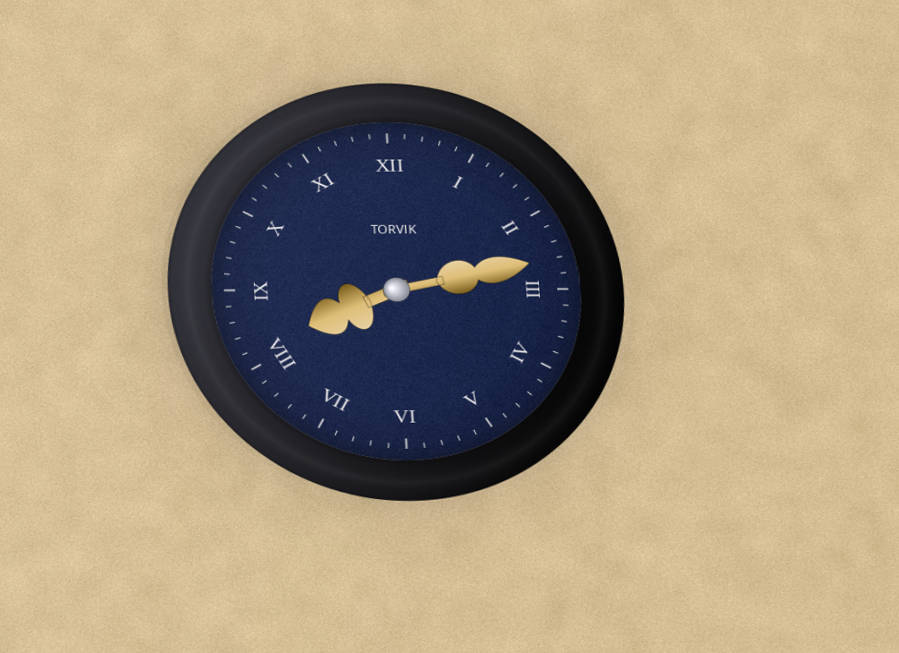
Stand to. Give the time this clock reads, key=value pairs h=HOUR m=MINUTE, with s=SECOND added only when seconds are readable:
h=8 m=13
